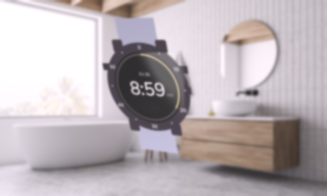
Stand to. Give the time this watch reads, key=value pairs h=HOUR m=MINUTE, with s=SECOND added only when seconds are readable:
h=8 m=59
